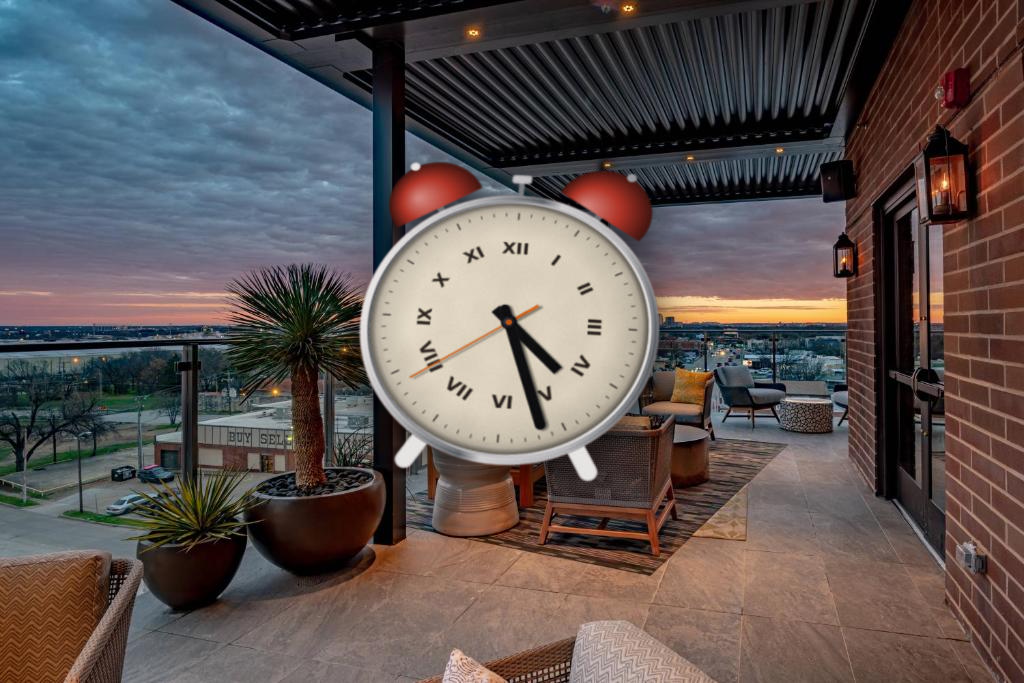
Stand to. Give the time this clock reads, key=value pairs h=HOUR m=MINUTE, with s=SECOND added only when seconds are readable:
h=4 m=26 s=39
